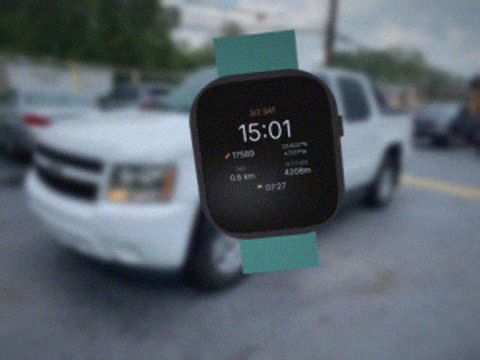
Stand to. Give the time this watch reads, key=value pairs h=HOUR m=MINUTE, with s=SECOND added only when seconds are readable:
h=15 m=1
